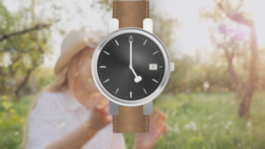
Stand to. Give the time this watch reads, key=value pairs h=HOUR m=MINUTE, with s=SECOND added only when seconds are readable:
h=5 m=0
